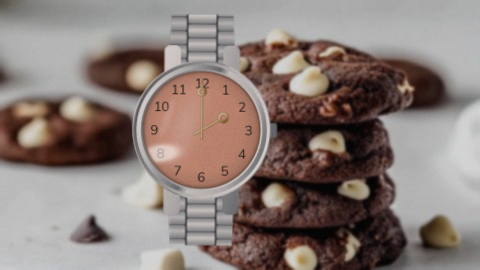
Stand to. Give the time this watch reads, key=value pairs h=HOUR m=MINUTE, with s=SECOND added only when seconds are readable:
h=2 m=0
